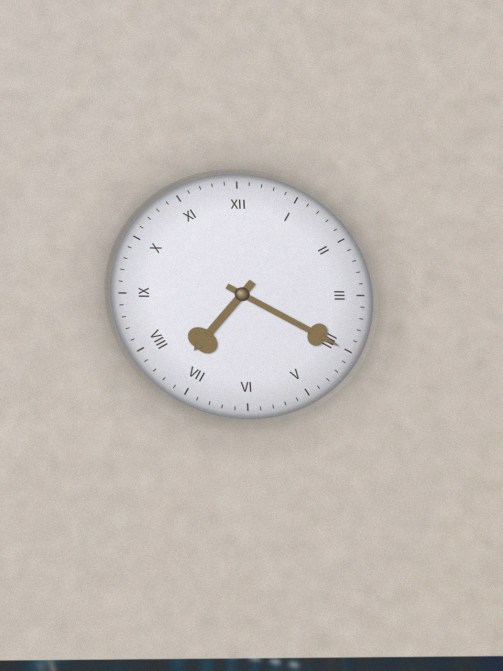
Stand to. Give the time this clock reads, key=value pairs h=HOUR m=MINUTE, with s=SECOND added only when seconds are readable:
h=7 m=20
